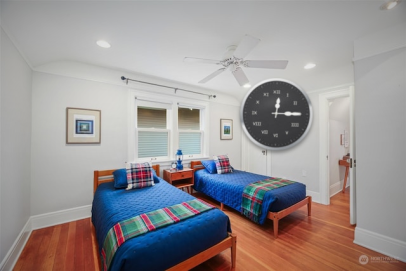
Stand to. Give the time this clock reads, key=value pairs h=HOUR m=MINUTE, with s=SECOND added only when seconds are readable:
h=12 m=15
